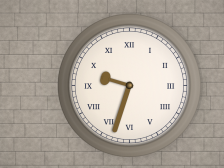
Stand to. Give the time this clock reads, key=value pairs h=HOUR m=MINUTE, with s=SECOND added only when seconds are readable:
h=9 m=33
